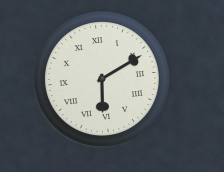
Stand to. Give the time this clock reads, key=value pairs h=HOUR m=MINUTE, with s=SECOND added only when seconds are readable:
h=6 m=11
